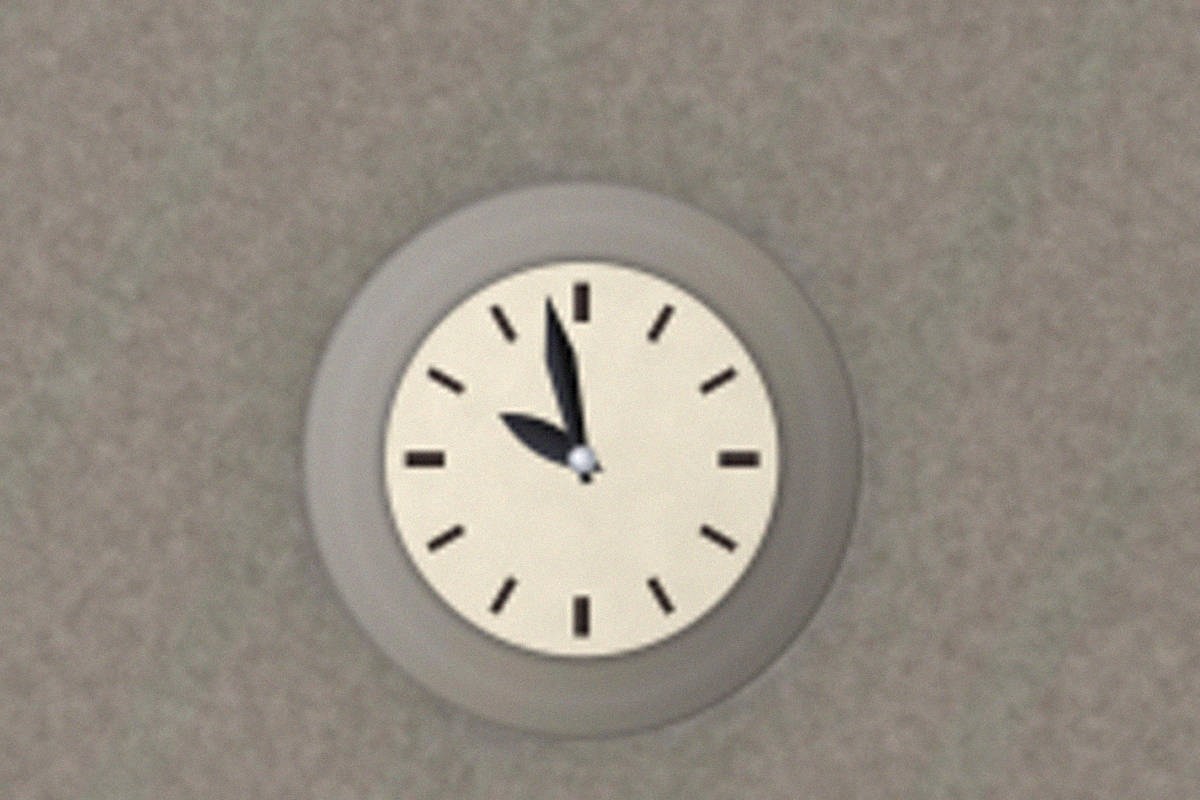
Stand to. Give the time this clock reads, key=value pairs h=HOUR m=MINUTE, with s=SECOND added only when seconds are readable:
h=9 m=58
